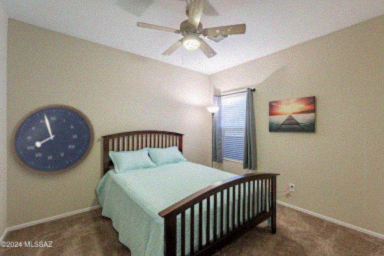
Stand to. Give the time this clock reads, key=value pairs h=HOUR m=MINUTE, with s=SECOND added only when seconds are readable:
h=7 m=57
